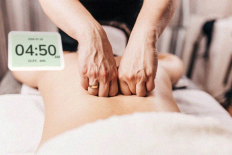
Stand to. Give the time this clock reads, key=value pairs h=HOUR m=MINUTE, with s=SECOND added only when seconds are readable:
h=4 m=50
